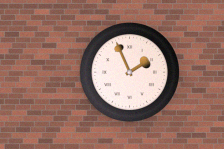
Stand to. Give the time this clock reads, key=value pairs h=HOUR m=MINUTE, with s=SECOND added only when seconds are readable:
h=1 m=56
